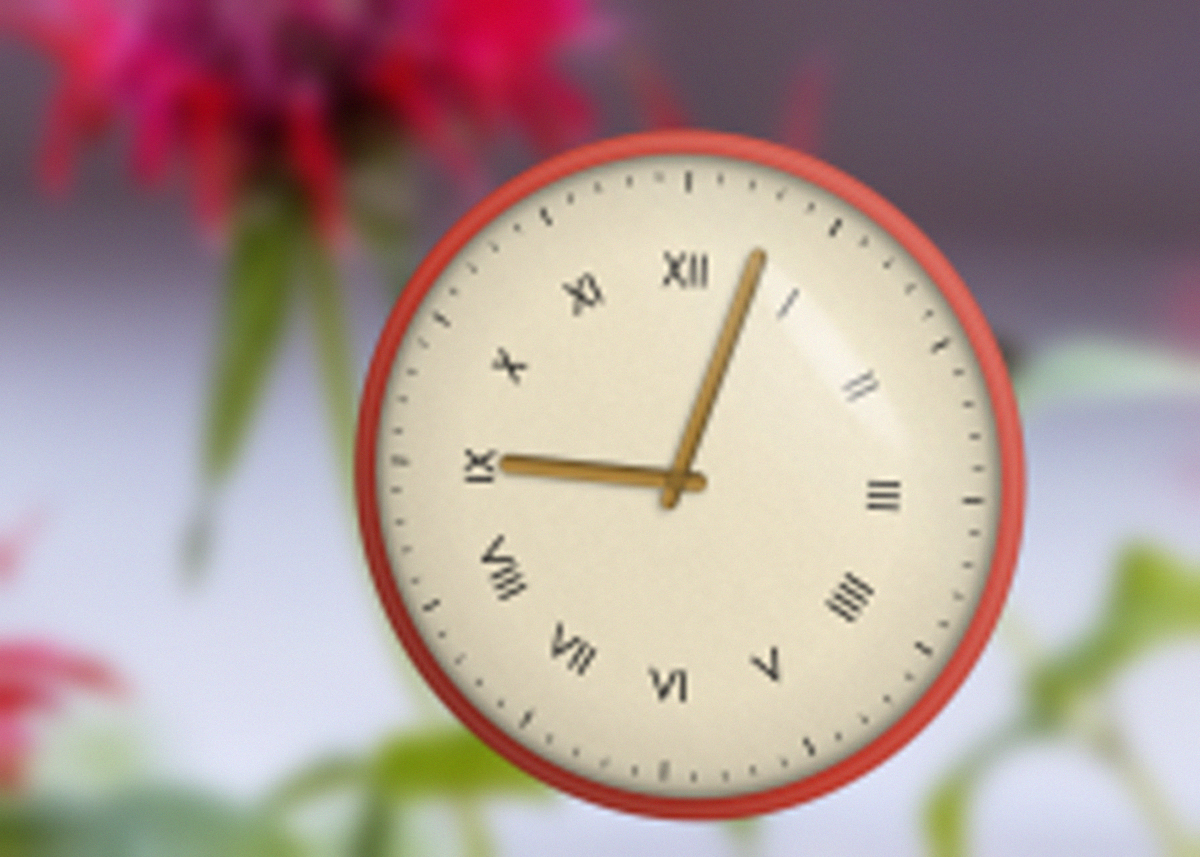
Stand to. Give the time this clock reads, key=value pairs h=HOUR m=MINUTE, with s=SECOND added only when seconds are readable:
h=9 m=3
